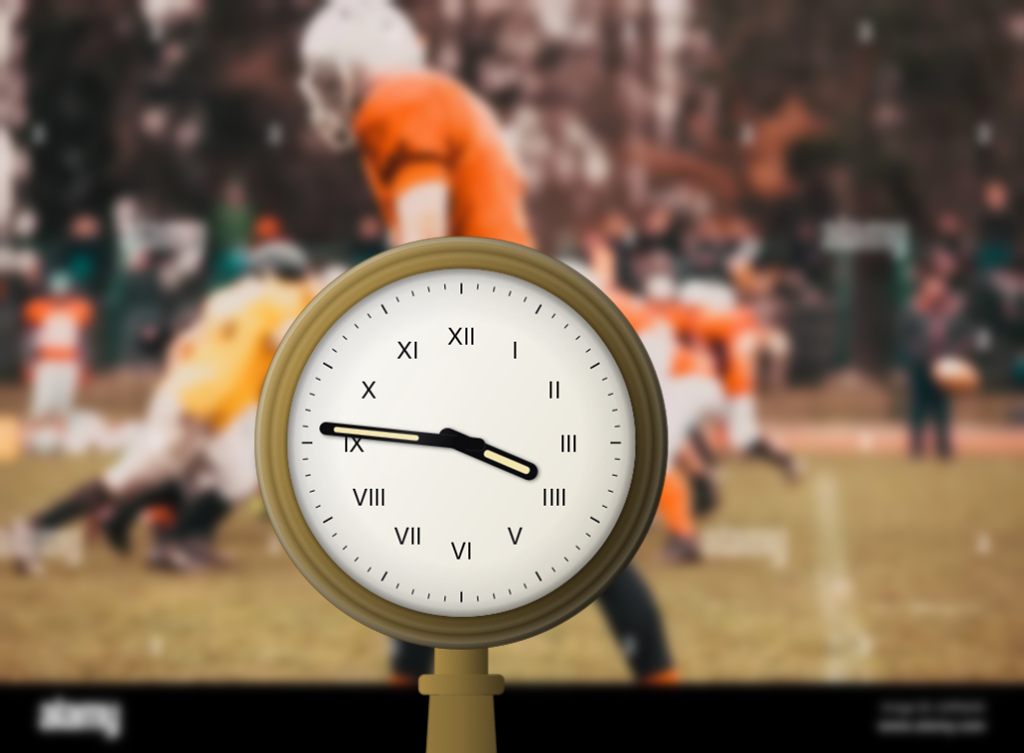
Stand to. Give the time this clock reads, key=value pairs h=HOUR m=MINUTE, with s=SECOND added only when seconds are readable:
h=3 m=46
